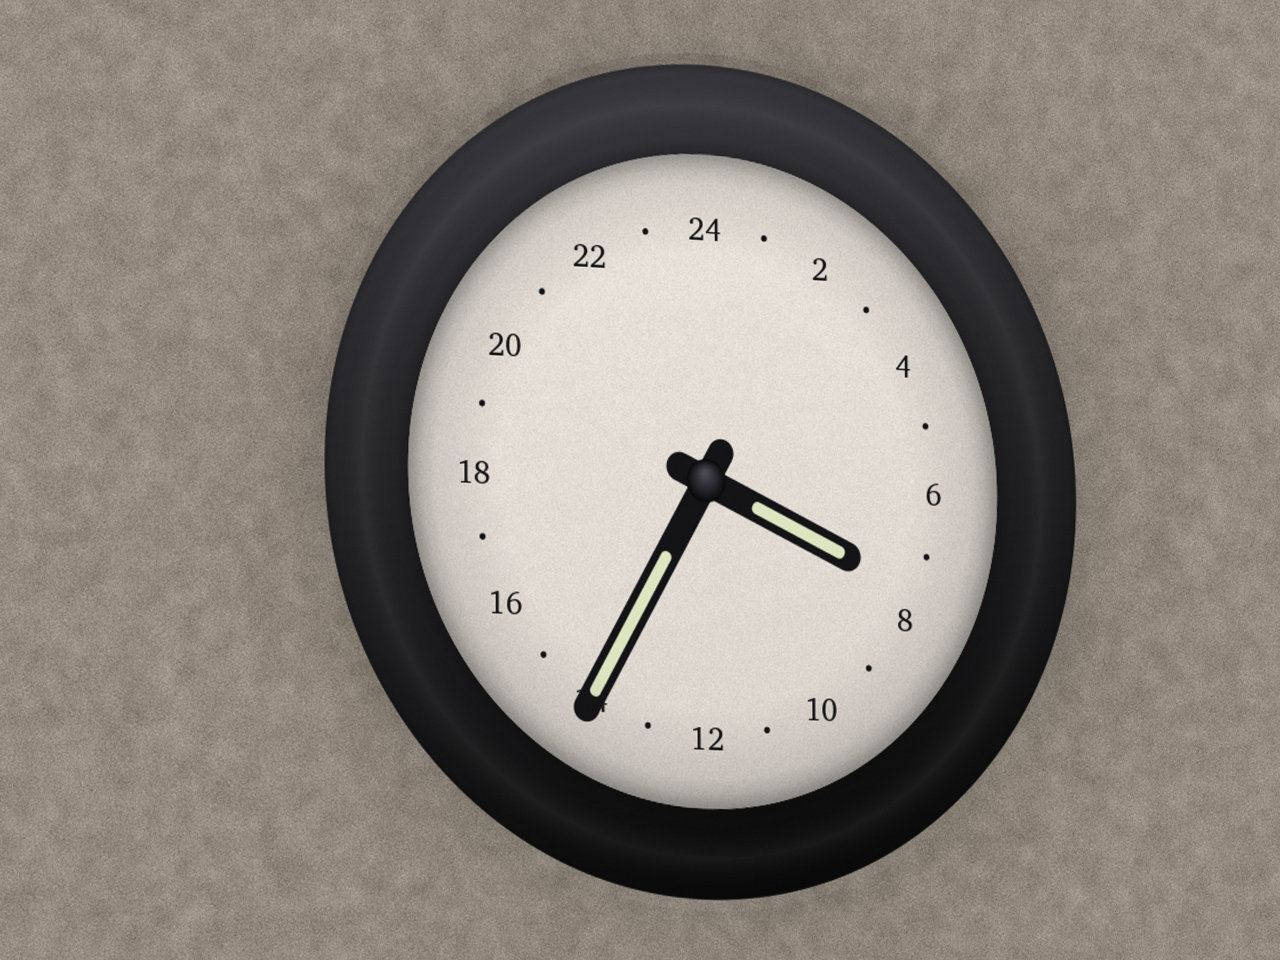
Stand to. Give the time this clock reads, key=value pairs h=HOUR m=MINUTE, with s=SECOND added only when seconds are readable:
h=7 m=35
